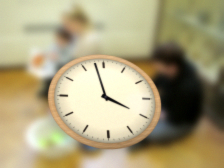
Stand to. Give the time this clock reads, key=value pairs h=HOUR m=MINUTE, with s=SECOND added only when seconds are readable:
h=3 m=58
